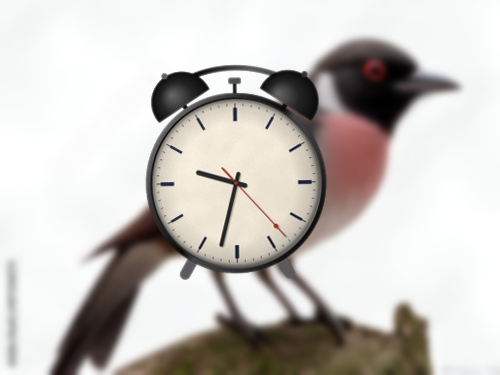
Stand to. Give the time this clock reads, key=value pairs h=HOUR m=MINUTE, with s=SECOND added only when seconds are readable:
h=9 m=32 s=23
